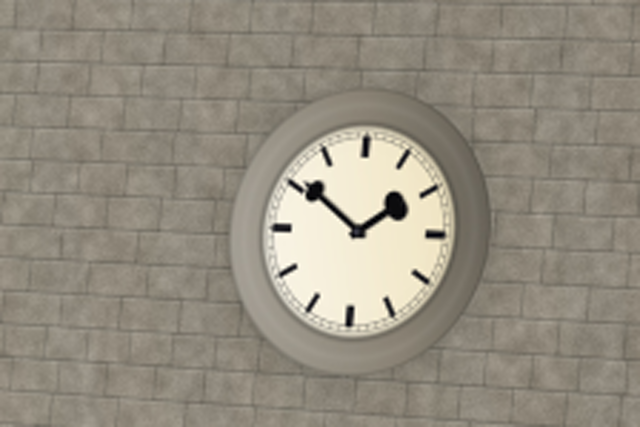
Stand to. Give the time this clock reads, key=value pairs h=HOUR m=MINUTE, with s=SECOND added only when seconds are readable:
h=1 m=51
